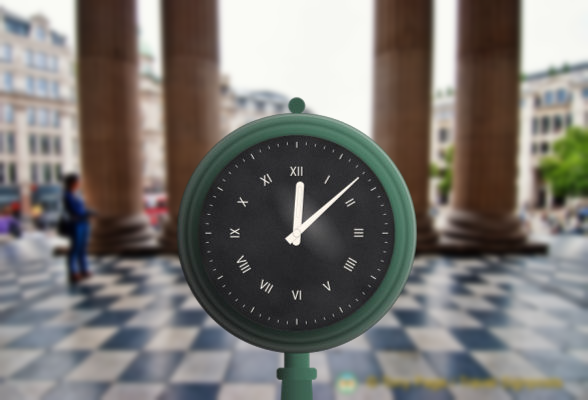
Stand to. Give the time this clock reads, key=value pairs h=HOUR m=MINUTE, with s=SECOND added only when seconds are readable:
h=12 m=8
